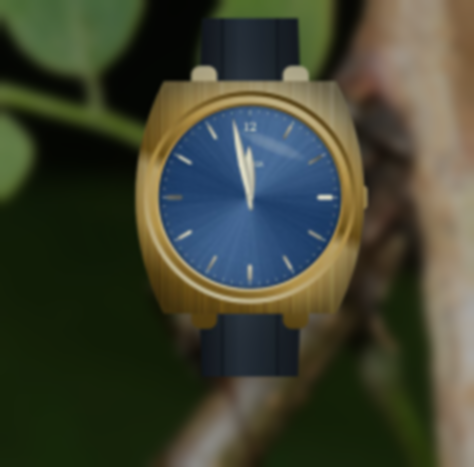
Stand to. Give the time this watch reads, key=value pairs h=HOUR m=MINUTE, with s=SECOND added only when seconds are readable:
h=11 m=58
